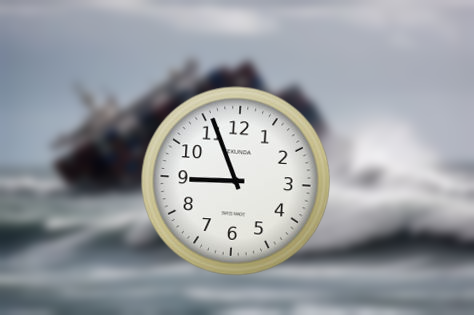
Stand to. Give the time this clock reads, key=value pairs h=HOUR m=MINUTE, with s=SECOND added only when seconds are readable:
h=8 m=56
